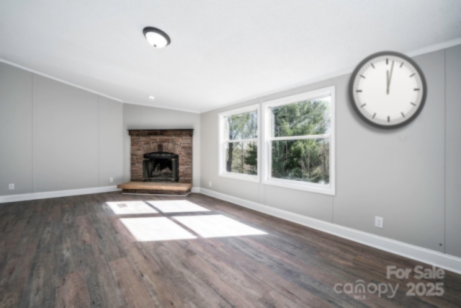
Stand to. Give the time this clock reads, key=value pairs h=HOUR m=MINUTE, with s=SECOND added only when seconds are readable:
h=12 m=2
